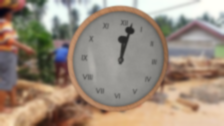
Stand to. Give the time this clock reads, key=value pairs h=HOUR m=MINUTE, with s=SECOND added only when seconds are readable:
h=12 m=2
